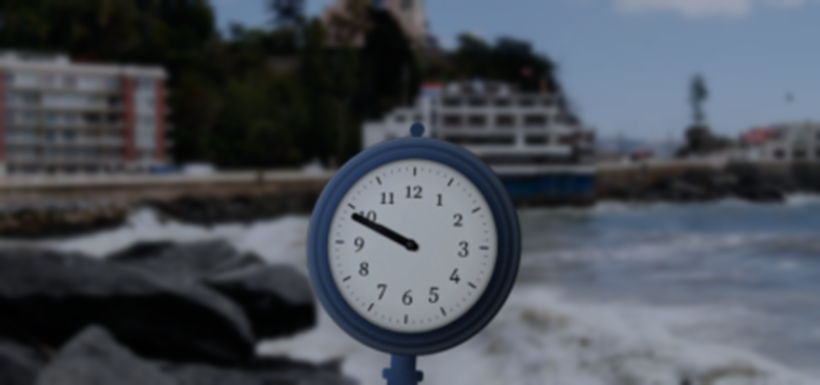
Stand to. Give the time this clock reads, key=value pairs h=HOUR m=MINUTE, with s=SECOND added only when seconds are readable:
h=9 m=49
